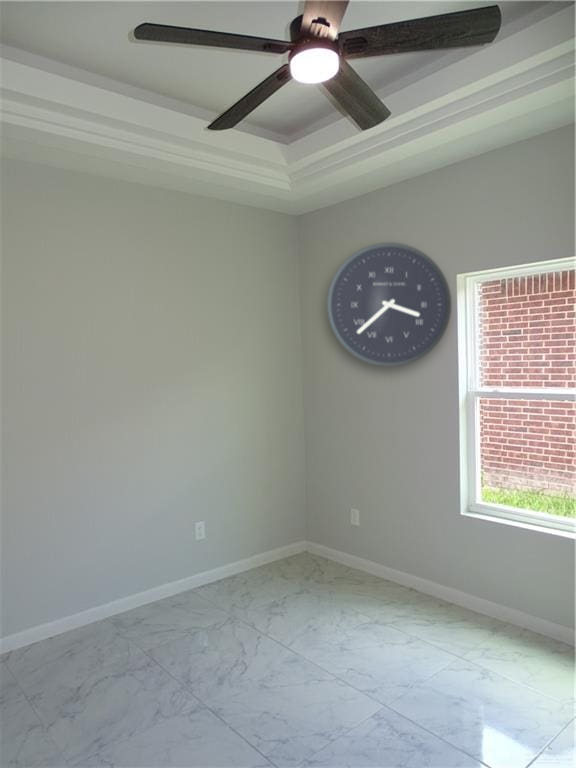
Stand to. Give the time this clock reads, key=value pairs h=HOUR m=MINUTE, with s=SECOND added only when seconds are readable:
h=3 m=38
